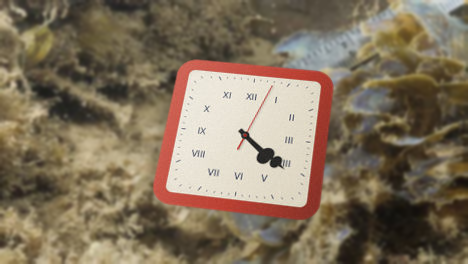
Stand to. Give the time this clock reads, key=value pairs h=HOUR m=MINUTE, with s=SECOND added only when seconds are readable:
h=4 m=21 s=3
